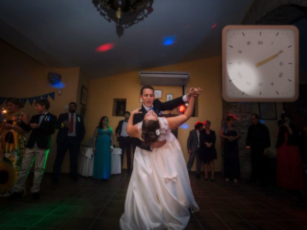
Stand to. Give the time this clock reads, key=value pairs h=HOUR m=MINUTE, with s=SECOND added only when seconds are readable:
h=2 m=10
